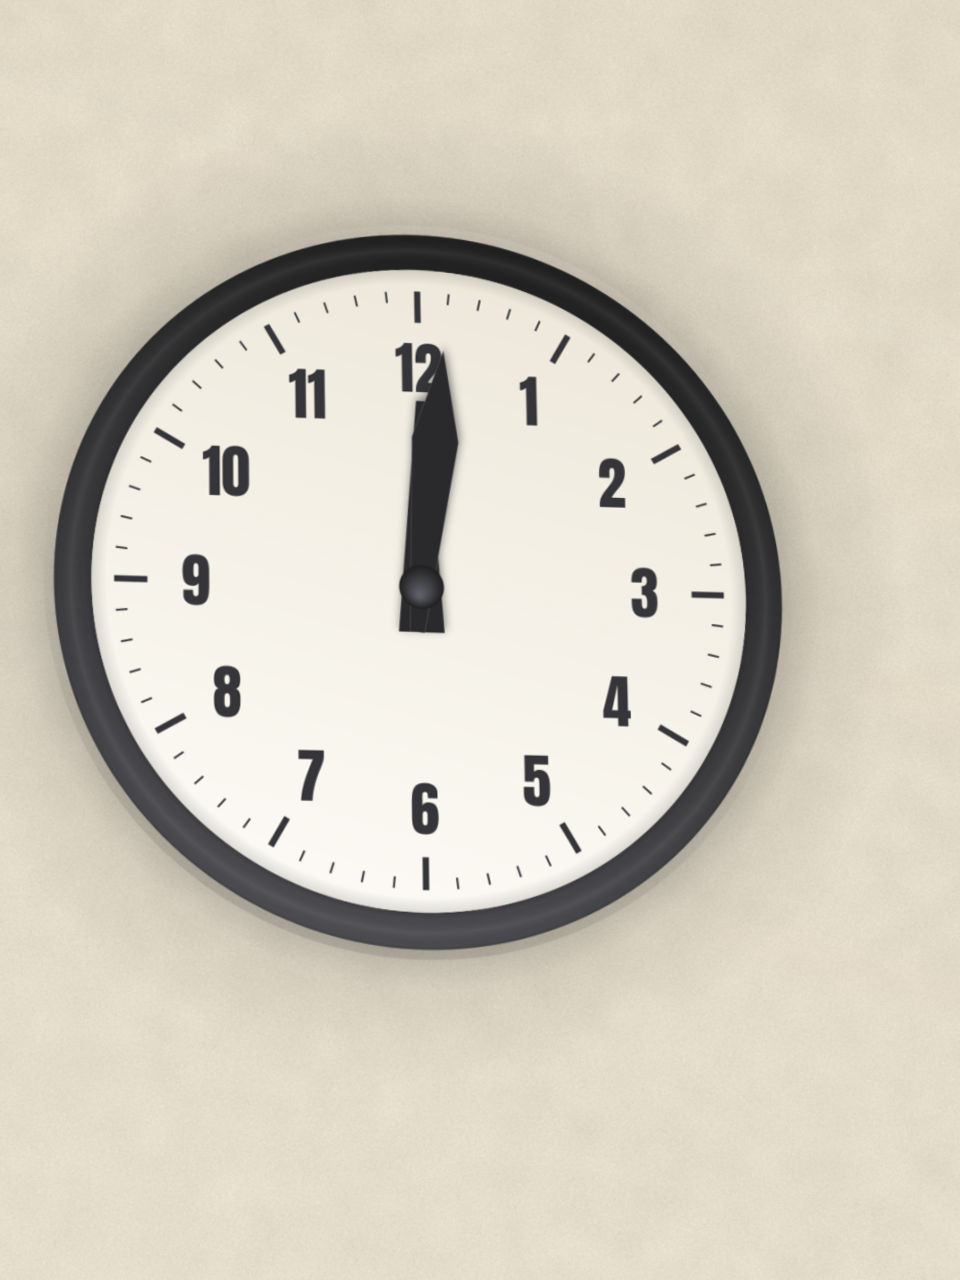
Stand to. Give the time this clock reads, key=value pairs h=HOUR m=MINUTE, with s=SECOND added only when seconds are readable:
h=12 m=1
